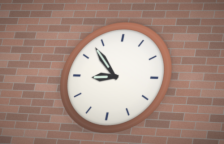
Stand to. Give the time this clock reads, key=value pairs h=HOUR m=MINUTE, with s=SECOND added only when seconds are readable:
h=8 m=53
